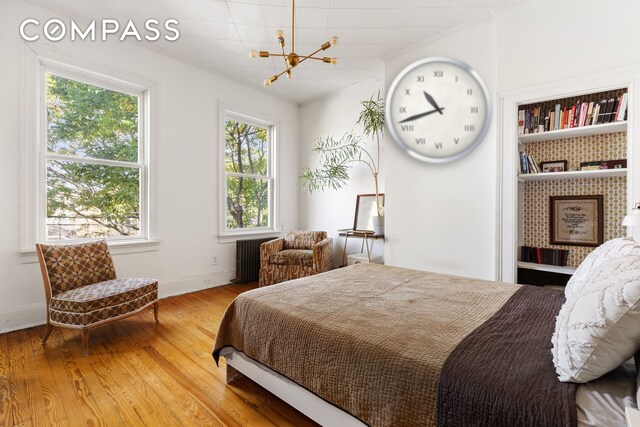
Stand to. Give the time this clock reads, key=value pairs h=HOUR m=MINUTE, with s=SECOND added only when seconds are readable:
h=10 m=42
